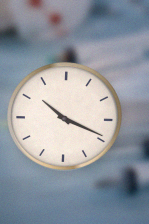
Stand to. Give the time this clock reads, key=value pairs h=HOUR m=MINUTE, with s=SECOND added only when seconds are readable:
h=10 m=19
